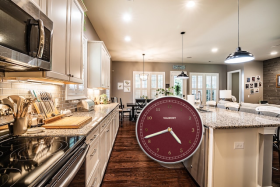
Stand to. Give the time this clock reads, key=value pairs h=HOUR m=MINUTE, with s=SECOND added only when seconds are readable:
h=4 m=42
